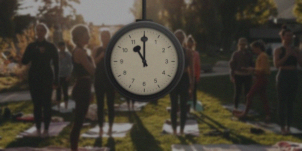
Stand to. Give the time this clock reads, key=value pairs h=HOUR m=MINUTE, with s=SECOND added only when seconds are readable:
h=11 m=0
